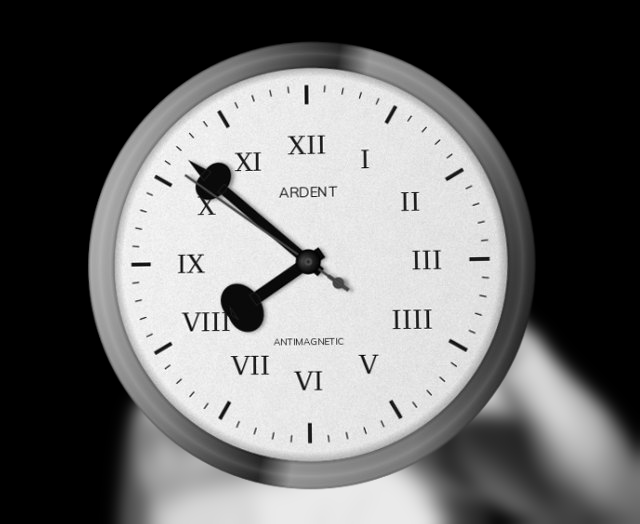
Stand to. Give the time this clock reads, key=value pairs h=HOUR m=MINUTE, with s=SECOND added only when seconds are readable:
h=7 m=51 s=51
